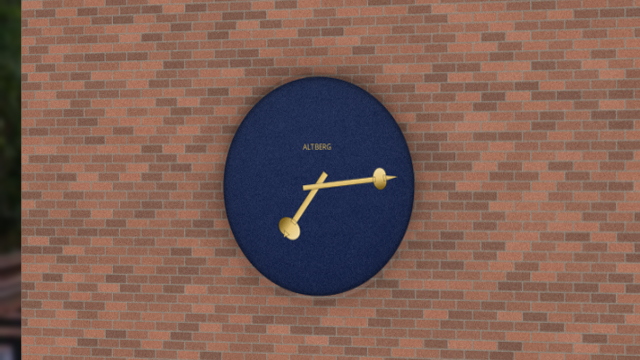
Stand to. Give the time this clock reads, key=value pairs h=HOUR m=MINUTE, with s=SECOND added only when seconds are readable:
h=7 m=14
